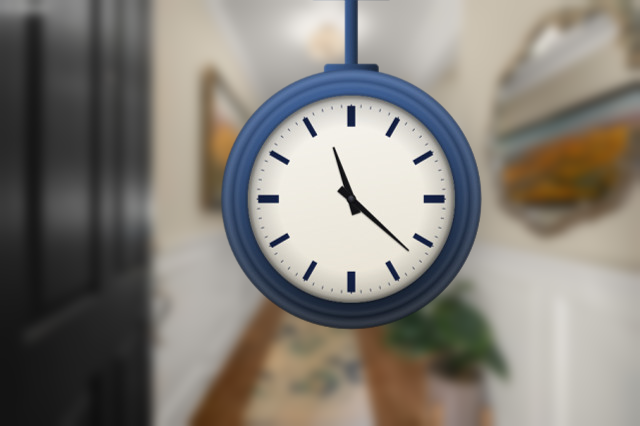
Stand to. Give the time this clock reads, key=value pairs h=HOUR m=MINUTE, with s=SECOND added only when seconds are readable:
h=11 m=22
